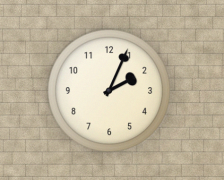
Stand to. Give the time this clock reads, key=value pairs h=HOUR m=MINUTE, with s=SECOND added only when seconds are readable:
h=2 m=4
